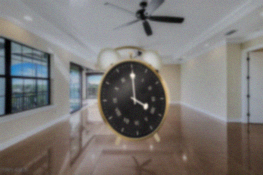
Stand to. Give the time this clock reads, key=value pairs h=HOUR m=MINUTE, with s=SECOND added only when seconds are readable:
h=4 m=0
